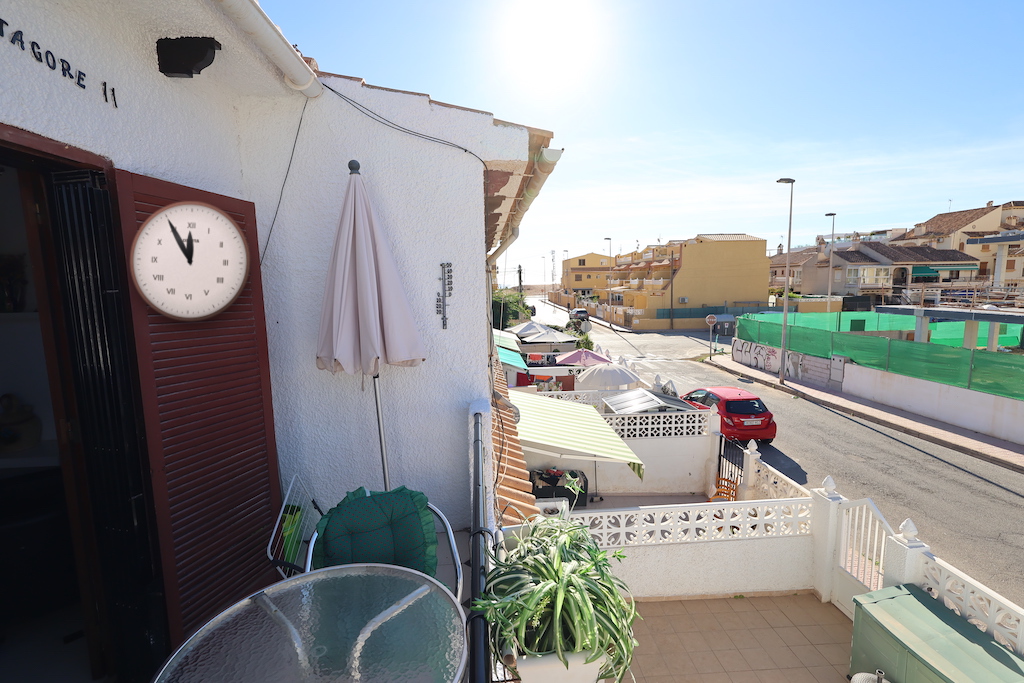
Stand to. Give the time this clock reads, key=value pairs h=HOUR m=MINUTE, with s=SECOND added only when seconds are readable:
h=11 m=55
